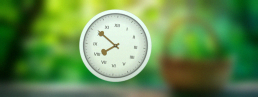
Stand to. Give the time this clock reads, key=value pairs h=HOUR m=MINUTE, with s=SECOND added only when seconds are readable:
h=7 m=51
